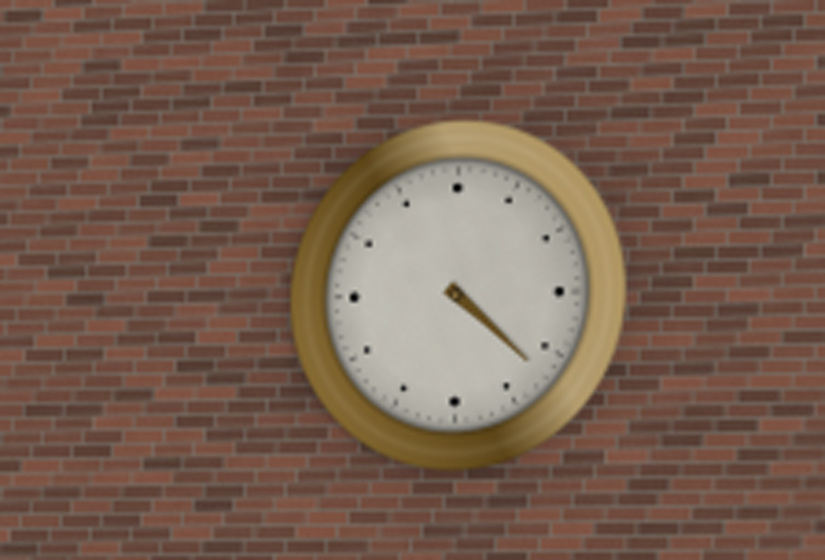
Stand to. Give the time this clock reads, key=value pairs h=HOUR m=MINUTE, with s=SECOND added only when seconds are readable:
h=4 m=22
